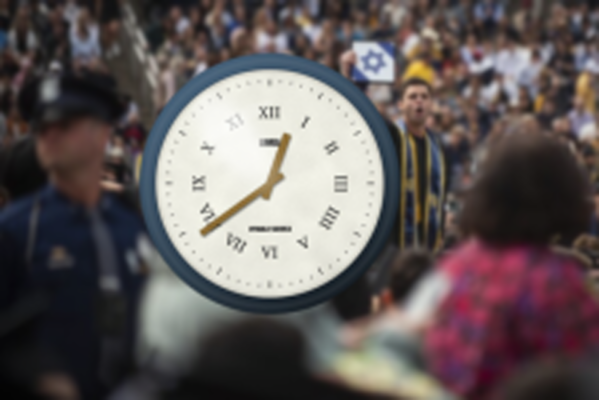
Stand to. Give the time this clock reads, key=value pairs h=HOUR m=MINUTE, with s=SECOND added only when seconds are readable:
h=12 m=39
